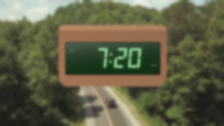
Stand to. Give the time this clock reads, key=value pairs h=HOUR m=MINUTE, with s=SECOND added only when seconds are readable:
h=7 m=20
